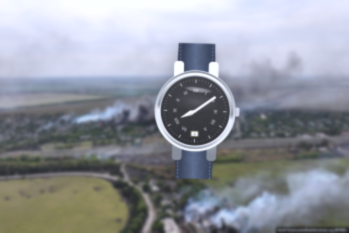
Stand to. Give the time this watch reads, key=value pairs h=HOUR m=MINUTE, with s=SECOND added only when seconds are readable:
h=8 m=9
